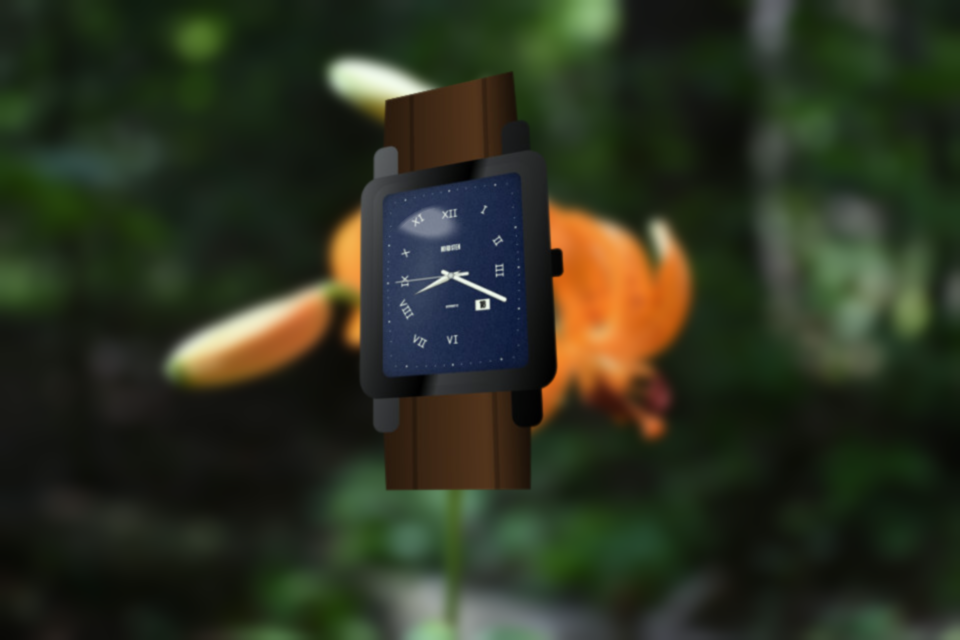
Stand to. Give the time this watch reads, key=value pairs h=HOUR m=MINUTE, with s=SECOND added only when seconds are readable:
h=8 m=19 s=45
